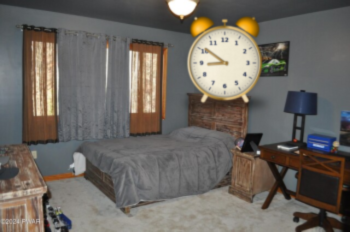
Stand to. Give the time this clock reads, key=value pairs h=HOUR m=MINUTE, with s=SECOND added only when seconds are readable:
h=8 m=51
